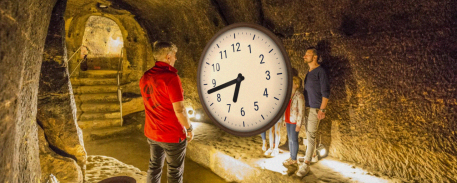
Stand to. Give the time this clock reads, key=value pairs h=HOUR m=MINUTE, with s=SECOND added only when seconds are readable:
h=6 m=43
